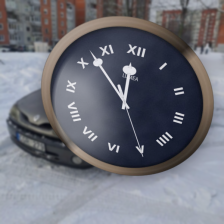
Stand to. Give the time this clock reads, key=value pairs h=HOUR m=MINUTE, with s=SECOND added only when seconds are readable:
h=11 m=52 s=25
